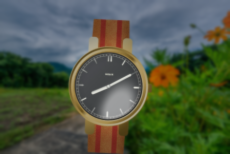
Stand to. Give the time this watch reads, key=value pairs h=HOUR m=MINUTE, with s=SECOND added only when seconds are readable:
h=8 m=10
